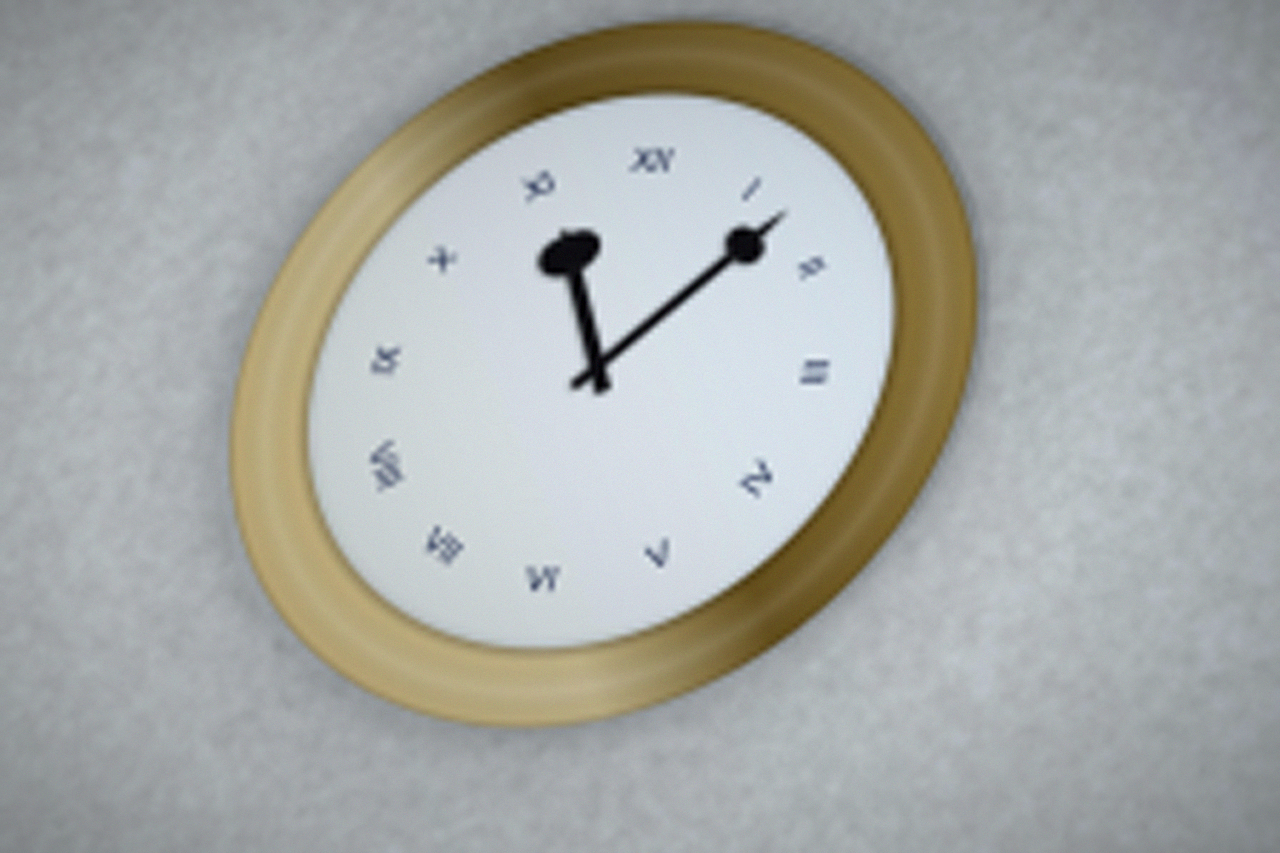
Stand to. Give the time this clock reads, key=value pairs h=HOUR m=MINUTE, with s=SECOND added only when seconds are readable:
h=11 m=7
